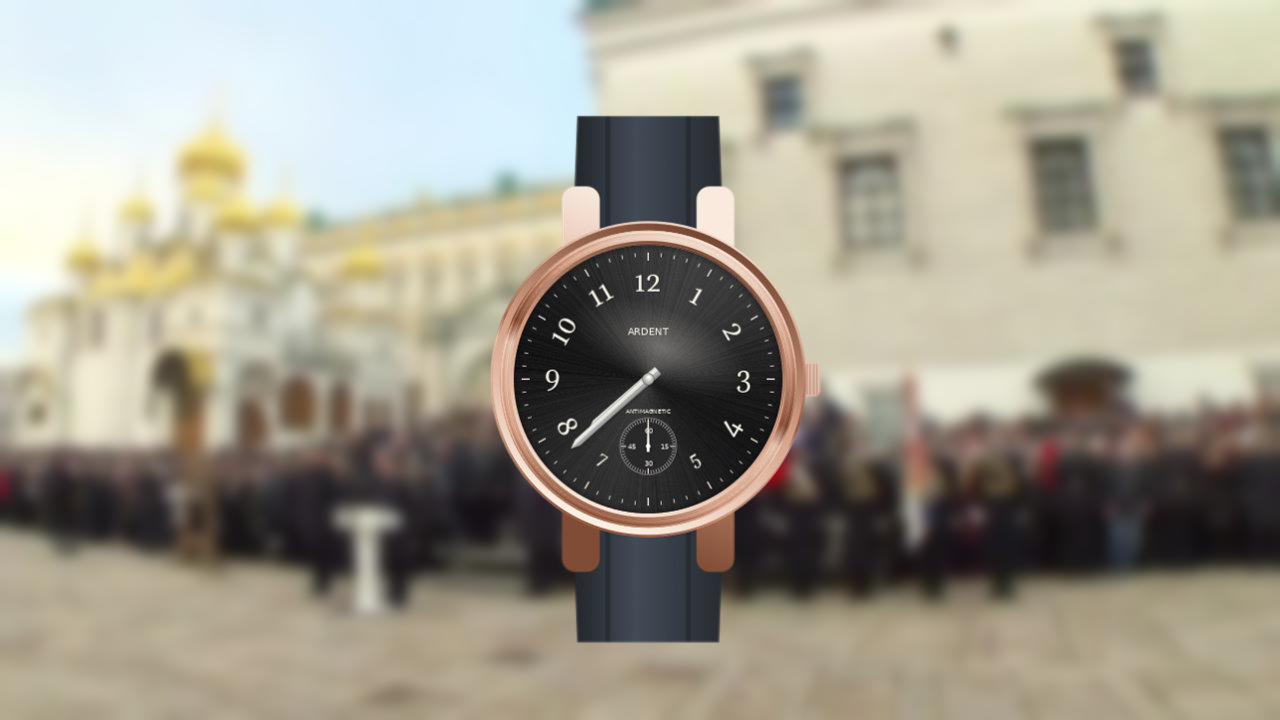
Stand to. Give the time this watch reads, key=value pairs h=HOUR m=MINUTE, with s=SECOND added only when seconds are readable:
h=7 m=38
